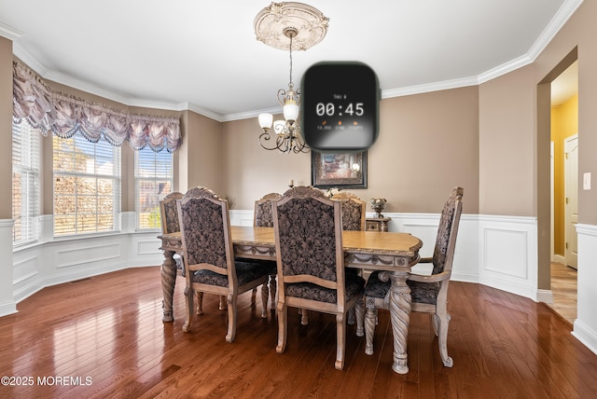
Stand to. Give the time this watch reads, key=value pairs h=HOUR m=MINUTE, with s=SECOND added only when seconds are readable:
h=0 m=45
